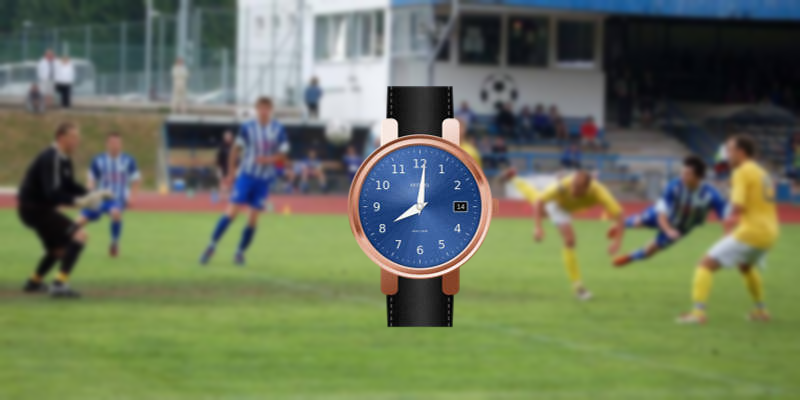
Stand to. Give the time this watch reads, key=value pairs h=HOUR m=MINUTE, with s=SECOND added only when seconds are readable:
h=8 m=1
